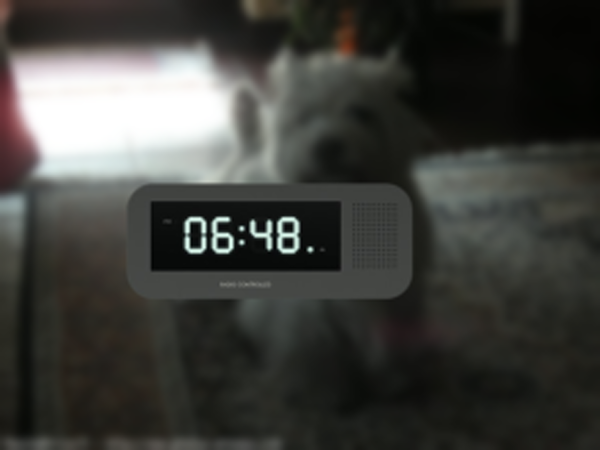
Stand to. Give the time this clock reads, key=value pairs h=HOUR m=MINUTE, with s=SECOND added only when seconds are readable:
h=6 m=48
